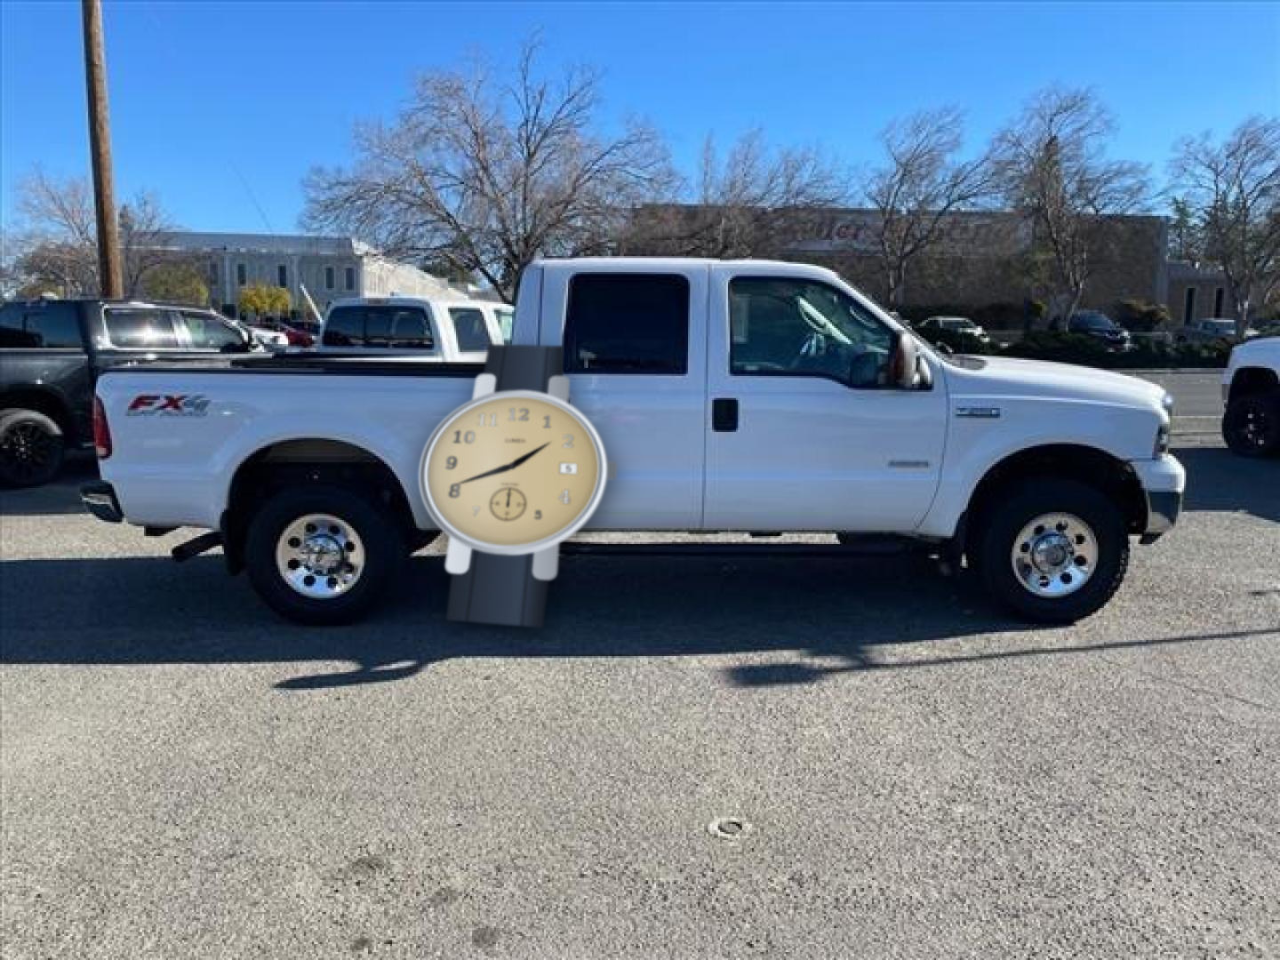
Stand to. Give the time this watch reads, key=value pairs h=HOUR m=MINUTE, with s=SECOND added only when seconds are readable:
h=1 m=41
